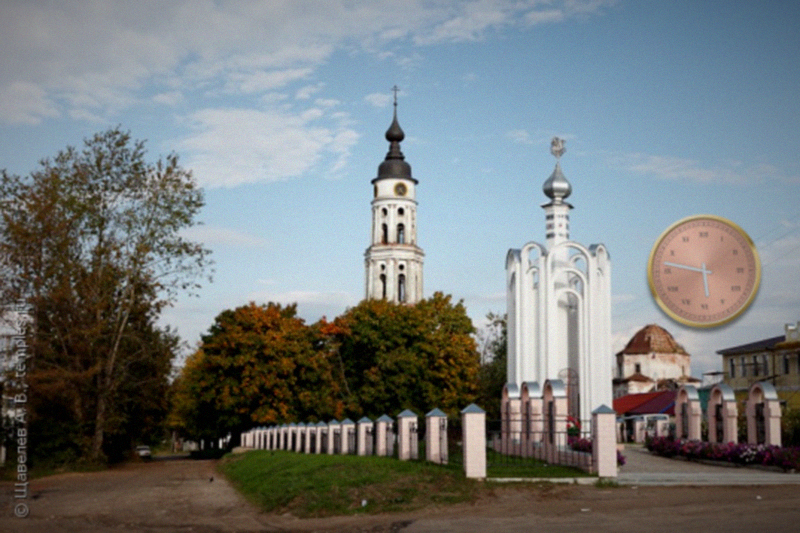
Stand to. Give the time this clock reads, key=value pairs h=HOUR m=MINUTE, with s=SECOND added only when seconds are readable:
h=5 m=47
